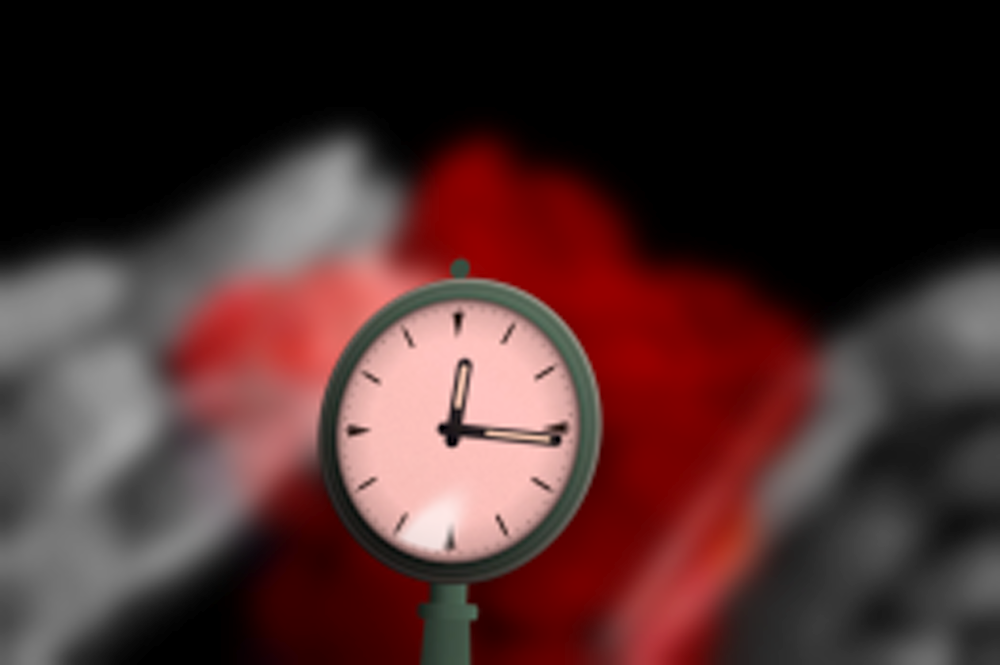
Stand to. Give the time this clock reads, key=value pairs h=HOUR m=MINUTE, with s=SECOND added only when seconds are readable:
h=12 m=16
